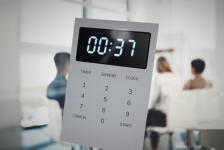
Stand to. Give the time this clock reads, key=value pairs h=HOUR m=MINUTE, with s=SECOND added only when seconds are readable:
h=0 m=37
